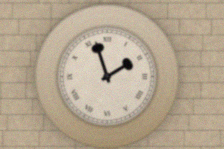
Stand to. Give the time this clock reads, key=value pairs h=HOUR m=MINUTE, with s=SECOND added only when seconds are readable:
h=1 m=57
